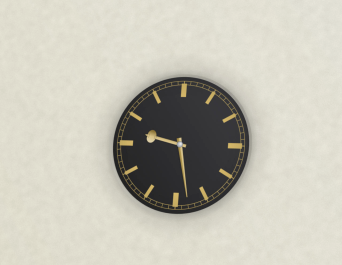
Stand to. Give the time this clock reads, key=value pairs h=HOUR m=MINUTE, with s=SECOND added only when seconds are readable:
h=9 m=28
